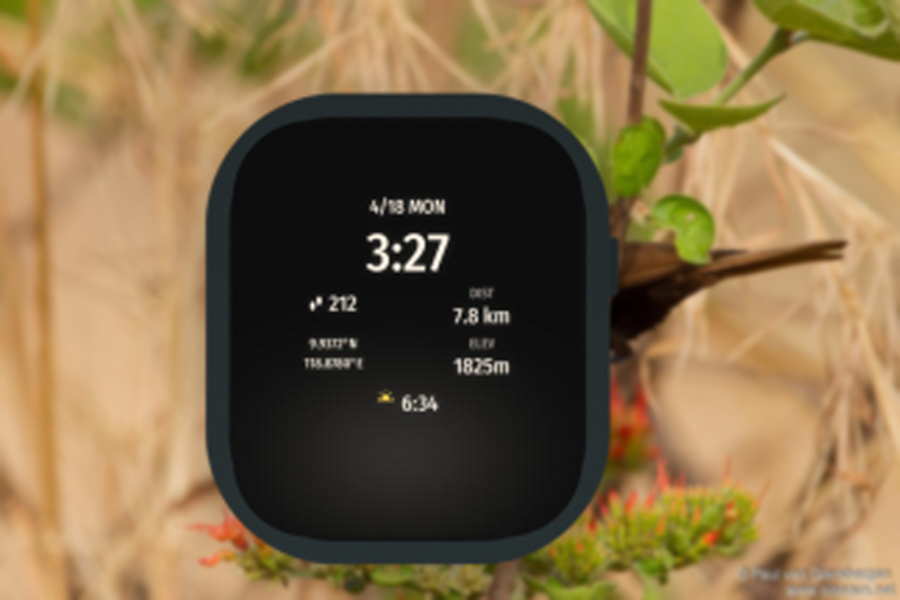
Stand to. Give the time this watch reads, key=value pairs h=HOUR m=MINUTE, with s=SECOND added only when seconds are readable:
h=3 m=27
